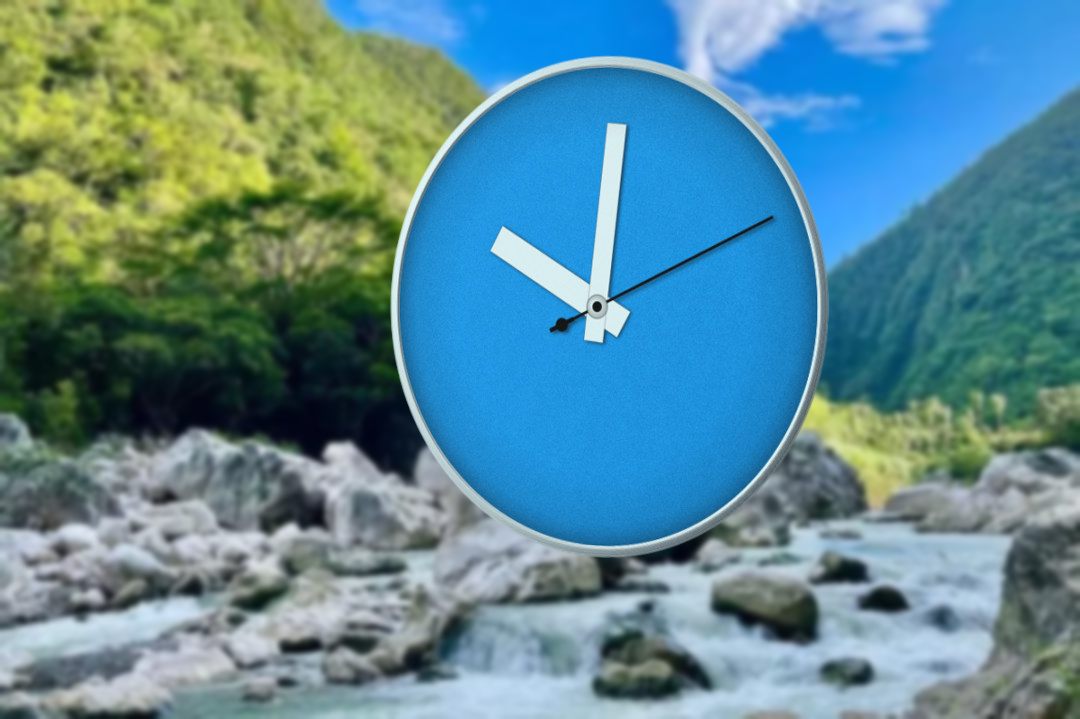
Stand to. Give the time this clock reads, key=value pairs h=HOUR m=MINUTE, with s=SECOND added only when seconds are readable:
h=10 m=1 s=11
